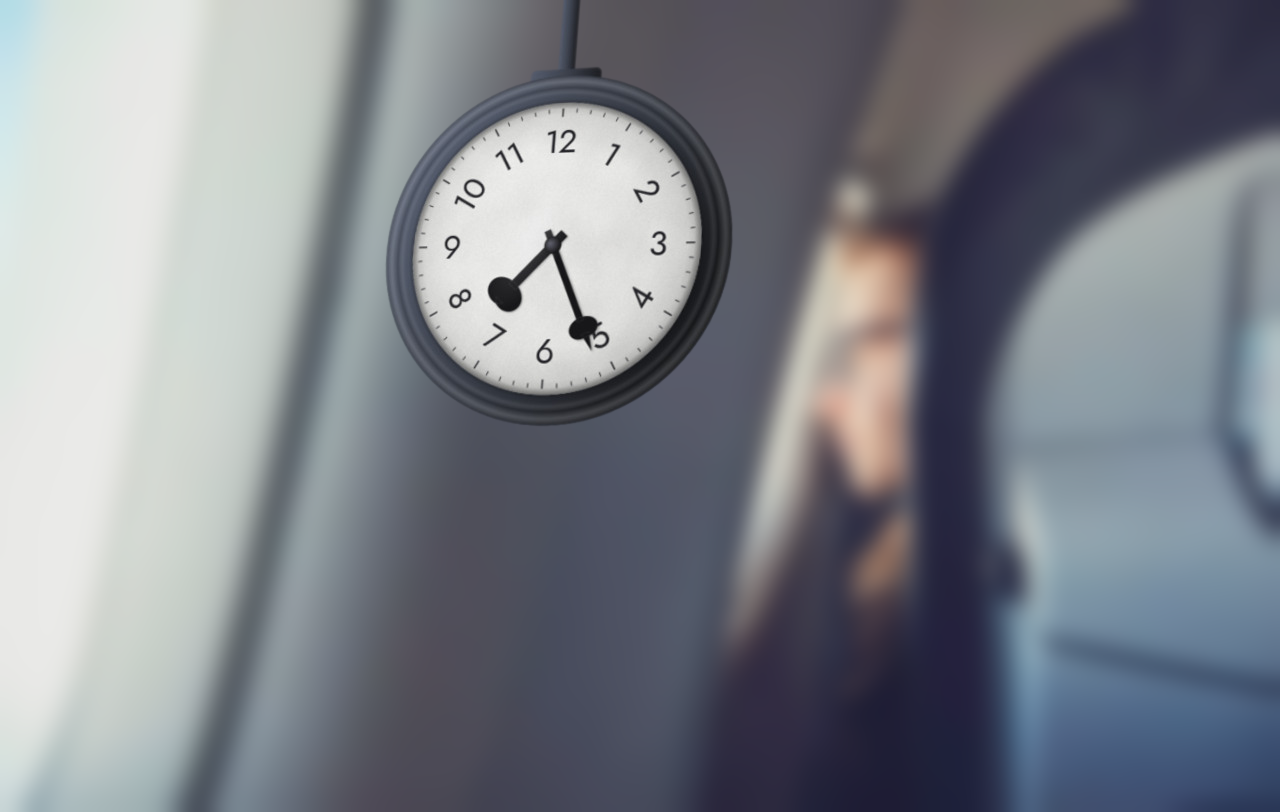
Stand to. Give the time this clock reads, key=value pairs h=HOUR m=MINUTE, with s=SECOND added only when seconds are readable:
h=7 m=26
